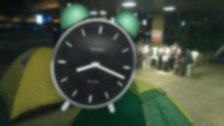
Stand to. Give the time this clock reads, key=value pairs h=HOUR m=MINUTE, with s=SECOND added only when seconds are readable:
h=8 m=18
